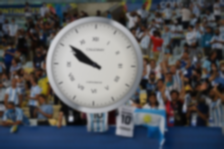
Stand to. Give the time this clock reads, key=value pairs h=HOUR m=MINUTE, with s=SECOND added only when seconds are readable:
h=9 m=51
